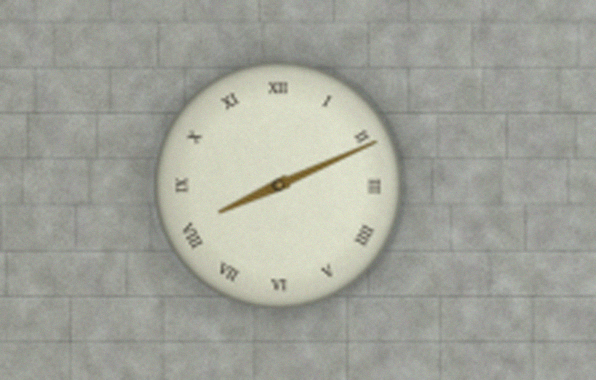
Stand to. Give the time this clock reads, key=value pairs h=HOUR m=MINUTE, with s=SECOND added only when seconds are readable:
h=8 m=11
